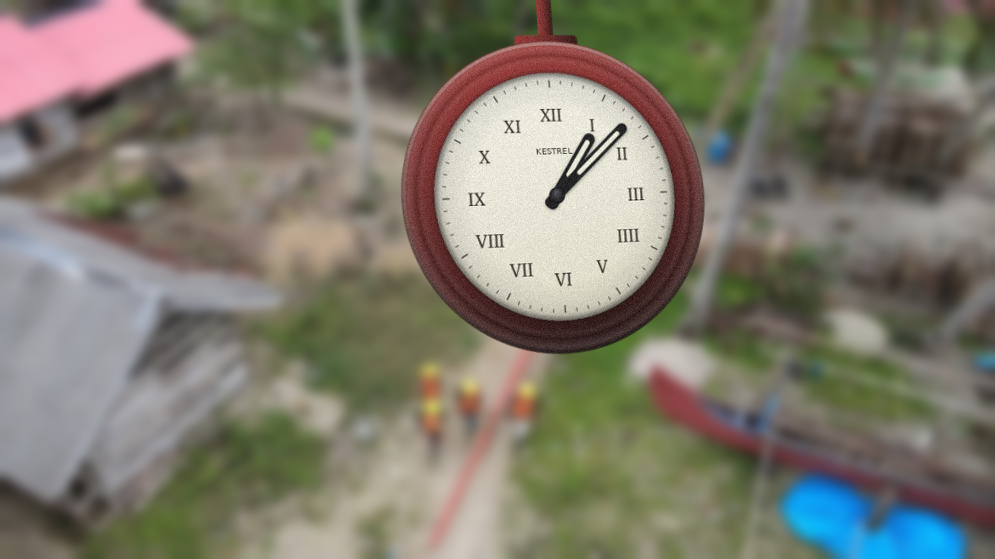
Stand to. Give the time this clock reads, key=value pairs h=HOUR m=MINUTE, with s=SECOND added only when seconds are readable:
h=1 m=8
